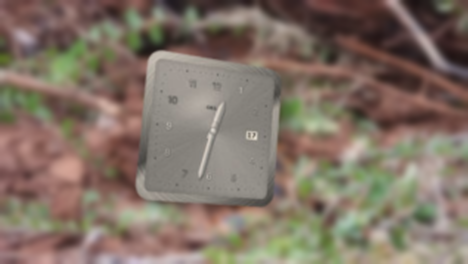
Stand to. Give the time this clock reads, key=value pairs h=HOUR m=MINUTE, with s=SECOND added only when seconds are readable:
h=12 m=32
